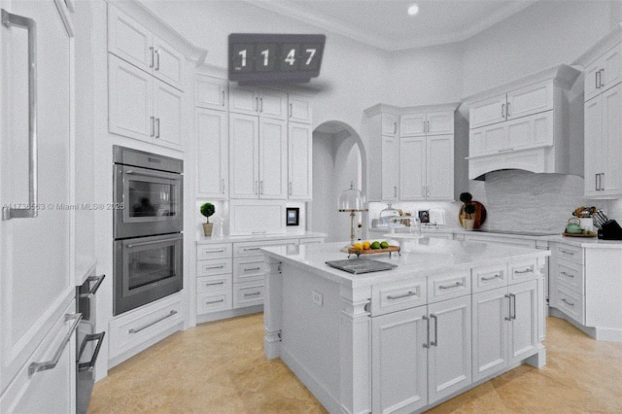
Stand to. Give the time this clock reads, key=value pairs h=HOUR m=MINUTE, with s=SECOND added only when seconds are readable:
h=11 m=47
